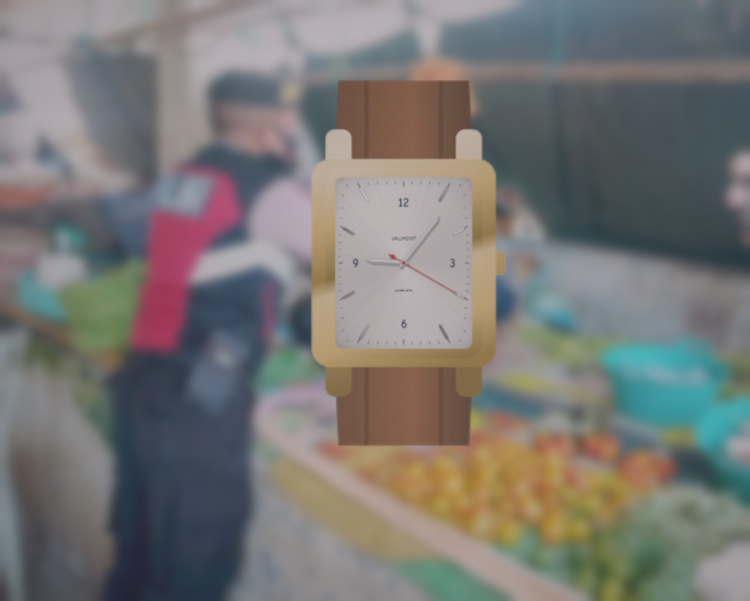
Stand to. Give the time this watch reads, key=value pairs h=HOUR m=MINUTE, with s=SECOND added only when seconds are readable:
h=9 m=6 s=20
